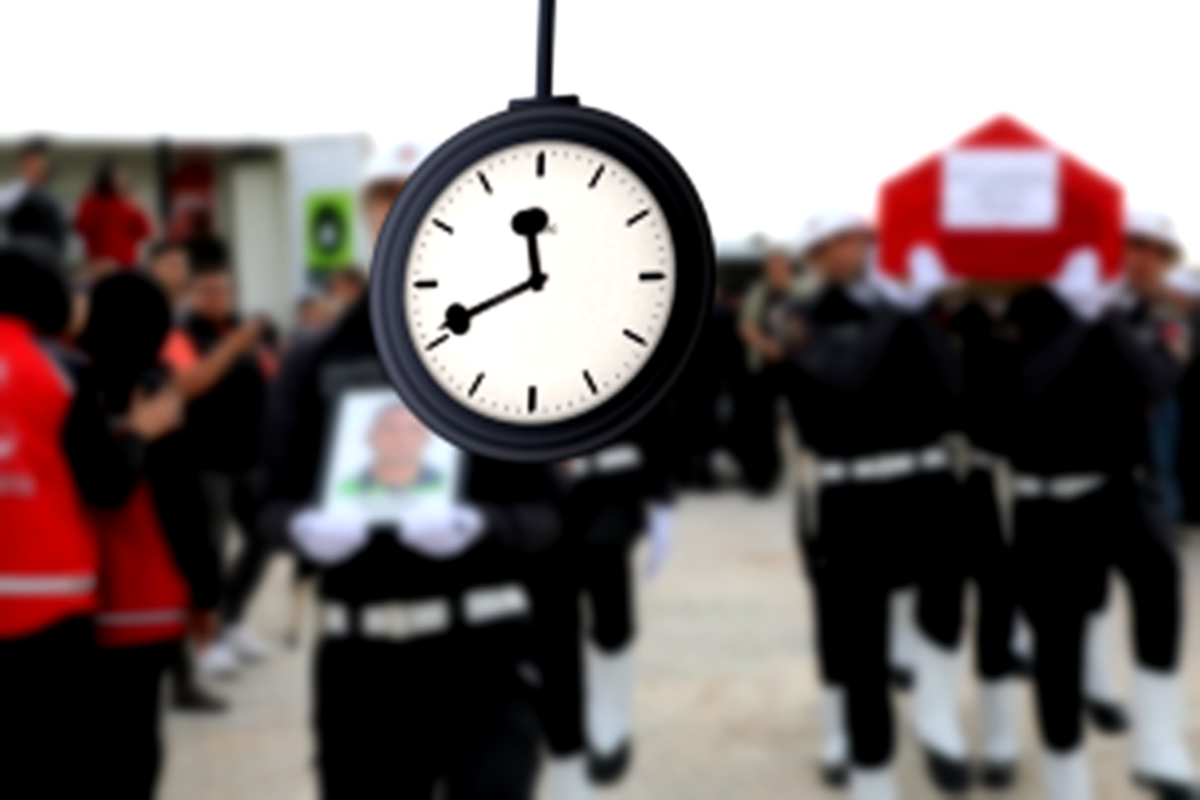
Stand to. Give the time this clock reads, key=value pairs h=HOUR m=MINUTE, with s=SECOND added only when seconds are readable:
h=11 m=41
